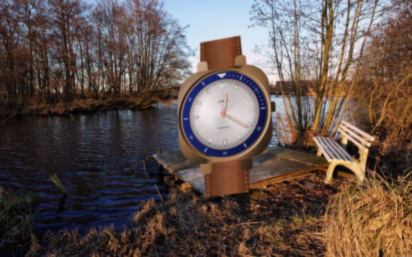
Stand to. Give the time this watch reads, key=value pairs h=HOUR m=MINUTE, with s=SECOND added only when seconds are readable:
h=12 m=21
